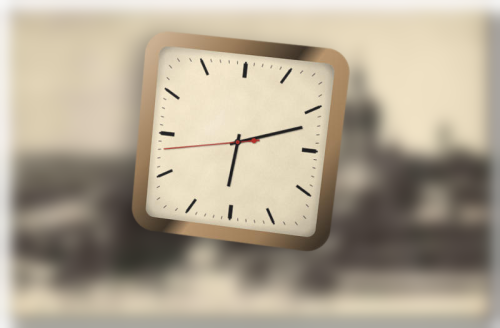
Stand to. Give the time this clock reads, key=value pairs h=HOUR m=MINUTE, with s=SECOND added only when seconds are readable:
h=6 m=11 s=43
